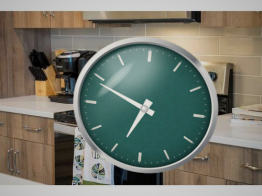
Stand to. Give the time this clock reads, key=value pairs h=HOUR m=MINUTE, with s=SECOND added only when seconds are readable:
h=6 m=49
